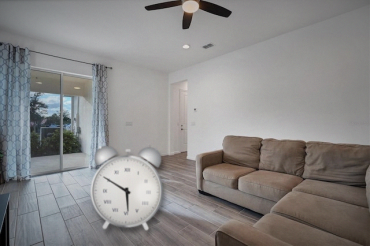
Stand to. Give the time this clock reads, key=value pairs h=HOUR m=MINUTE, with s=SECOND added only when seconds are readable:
h=5 m=50
